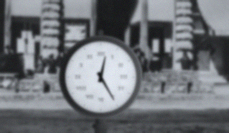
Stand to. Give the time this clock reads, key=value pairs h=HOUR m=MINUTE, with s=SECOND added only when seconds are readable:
h=12 m=25
